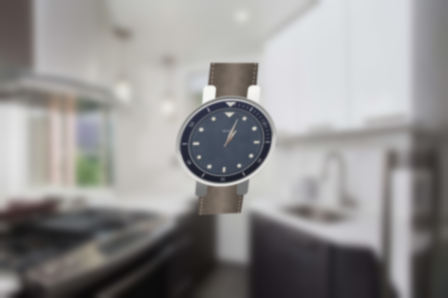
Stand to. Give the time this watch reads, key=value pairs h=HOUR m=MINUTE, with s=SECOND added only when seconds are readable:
h=1 m=3
